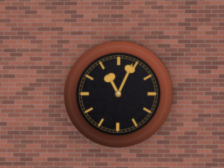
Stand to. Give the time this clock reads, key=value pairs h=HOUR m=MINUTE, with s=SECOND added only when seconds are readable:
h=11 m=4
